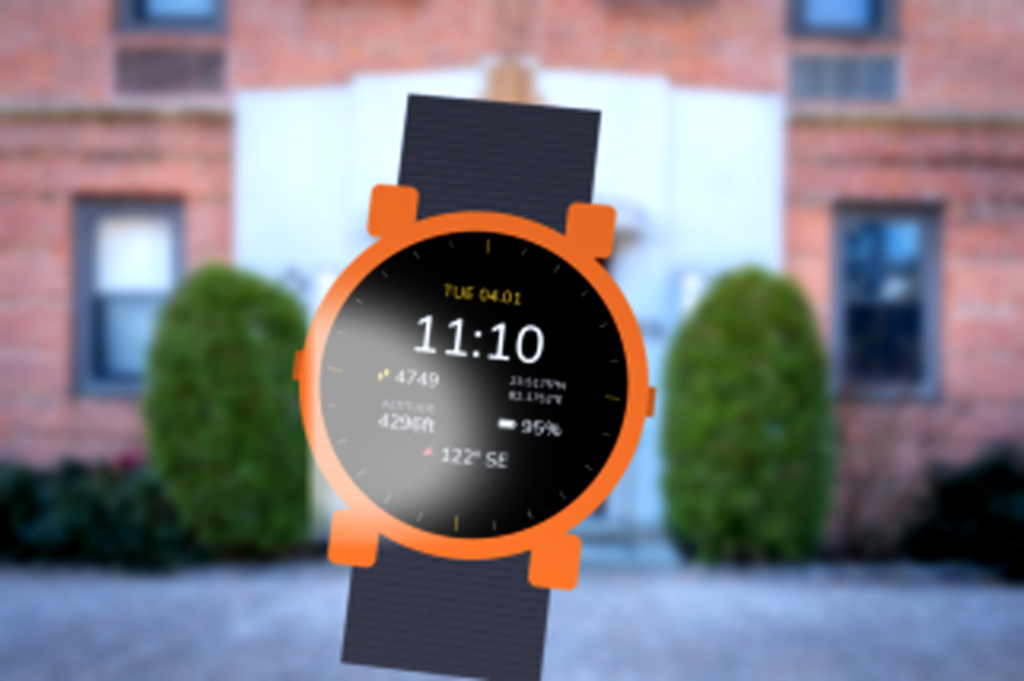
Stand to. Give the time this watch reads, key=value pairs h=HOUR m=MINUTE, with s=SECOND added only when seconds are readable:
h=11 m=10
